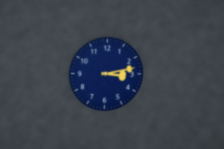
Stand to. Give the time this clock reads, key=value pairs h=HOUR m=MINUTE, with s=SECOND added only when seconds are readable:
h=3 m=13
